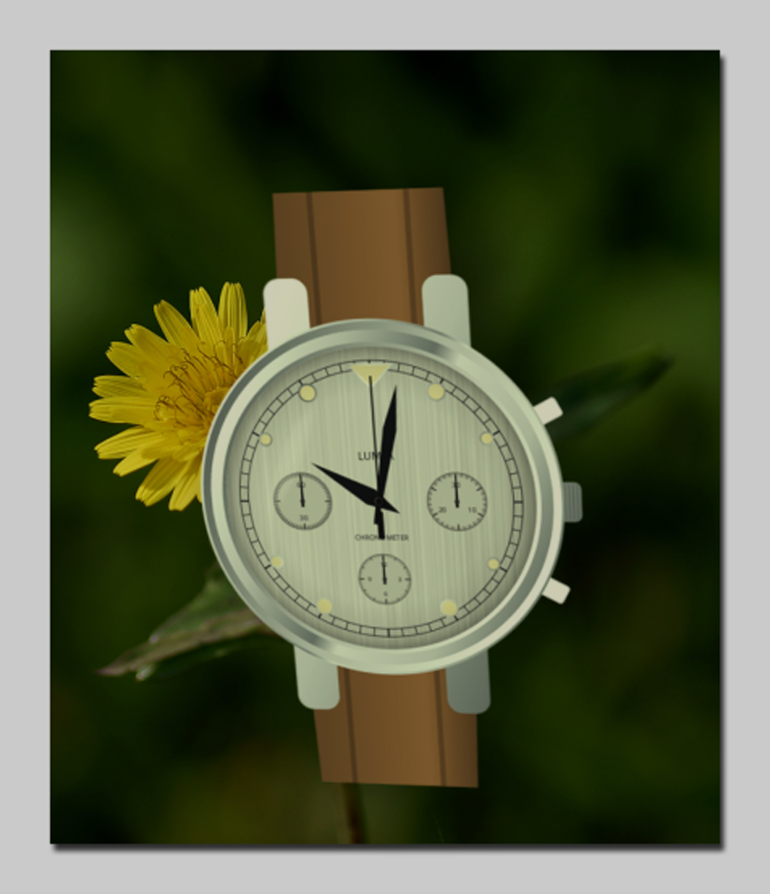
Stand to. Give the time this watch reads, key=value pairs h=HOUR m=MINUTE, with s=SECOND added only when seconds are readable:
h=10 m=2
